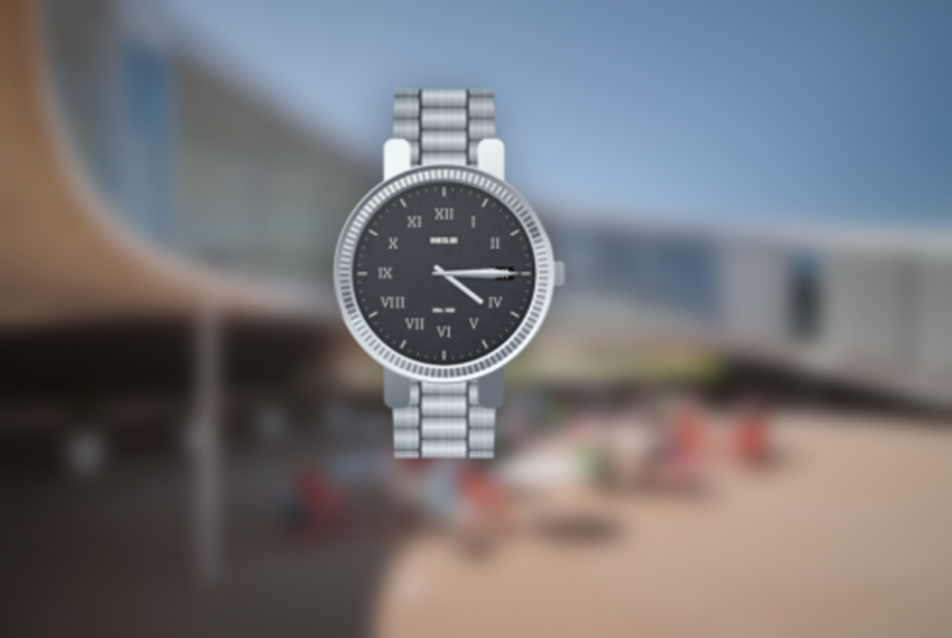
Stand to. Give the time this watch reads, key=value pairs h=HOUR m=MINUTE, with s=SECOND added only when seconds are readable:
h=4 m=15
